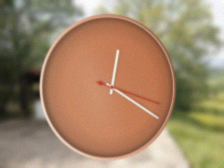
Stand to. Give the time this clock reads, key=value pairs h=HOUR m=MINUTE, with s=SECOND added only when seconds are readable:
h=12 m=20 s=18
